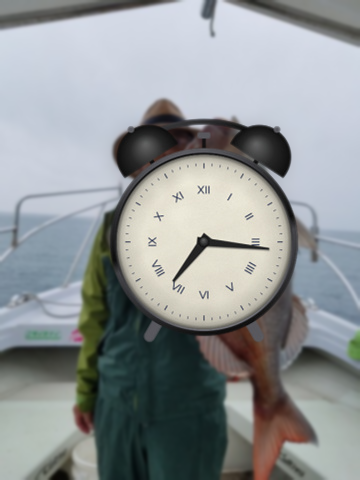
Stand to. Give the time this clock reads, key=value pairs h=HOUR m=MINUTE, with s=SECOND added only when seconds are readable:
h=7 m=16
